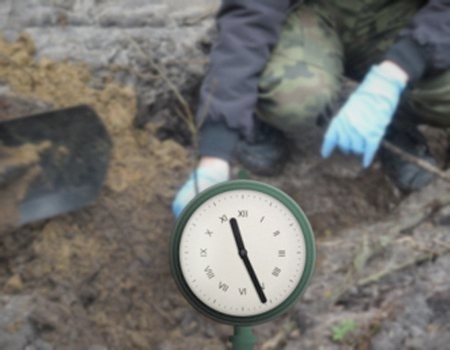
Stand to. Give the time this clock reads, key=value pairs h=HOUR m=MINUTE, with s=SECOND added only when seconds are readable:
h=11 m=26
